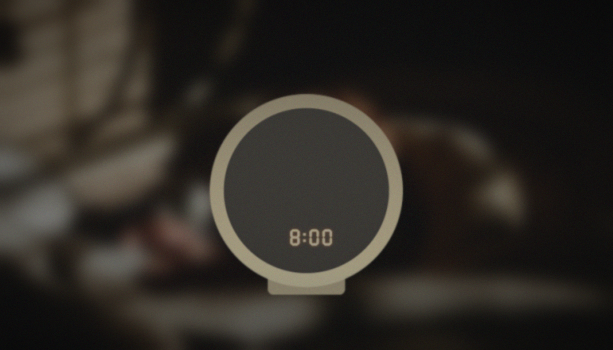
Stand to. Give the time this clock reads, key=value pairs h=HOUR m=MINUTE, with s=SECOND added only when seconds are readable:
h=8 m=0
